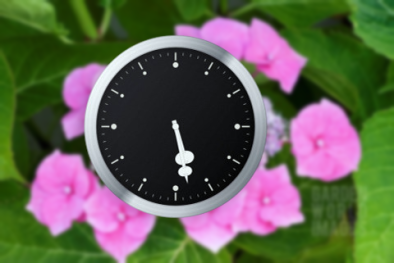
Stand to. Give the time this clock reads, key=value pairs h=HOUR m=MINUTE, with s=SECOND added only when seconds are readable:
h=5 m=28
